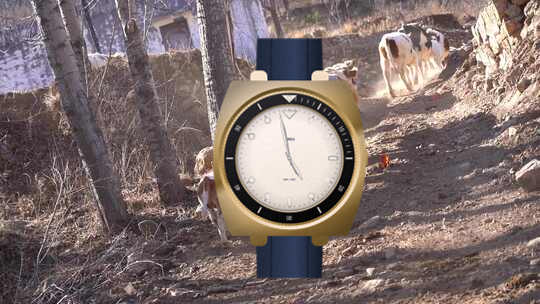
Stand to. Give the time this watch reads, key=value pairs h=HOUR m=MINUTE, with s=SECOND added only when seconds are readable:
h=4 m=58
